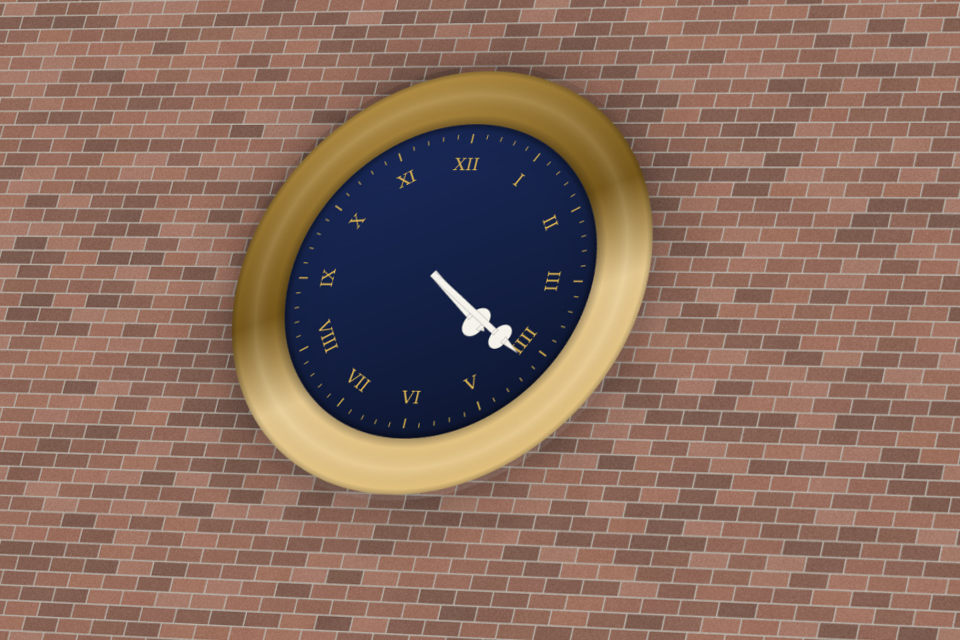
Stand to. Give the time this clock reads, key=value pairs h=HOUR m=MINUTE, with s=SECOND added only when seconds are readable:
h=4 m=21
